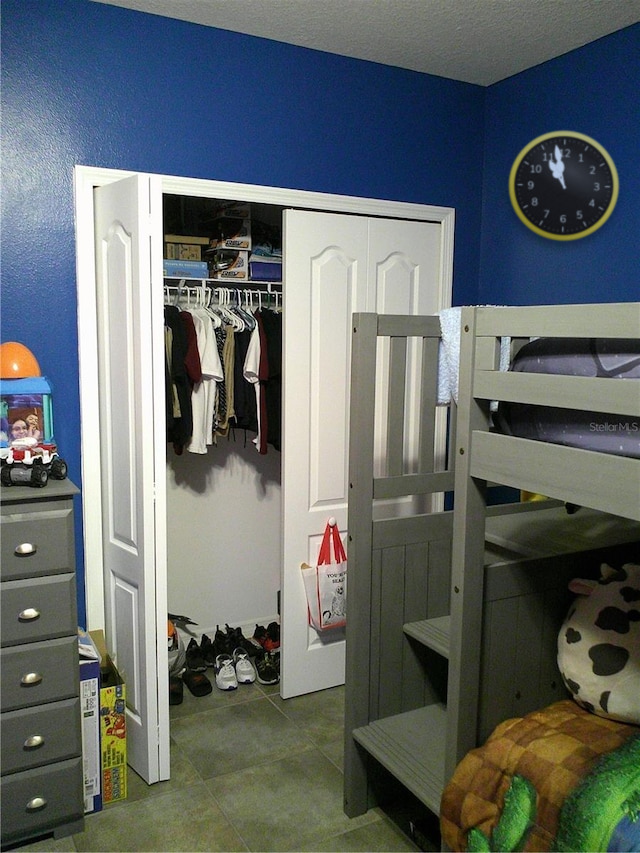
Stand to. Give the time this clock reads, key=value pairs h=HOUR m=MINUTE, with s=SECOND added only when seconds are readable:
h=10 m=58
